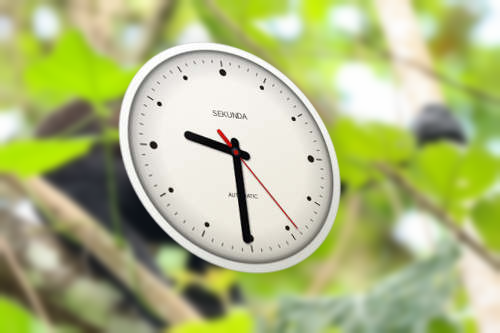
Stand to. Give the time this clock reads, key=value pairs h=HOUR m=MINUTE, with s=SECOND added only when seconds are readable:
h=9 m=30 s=24
